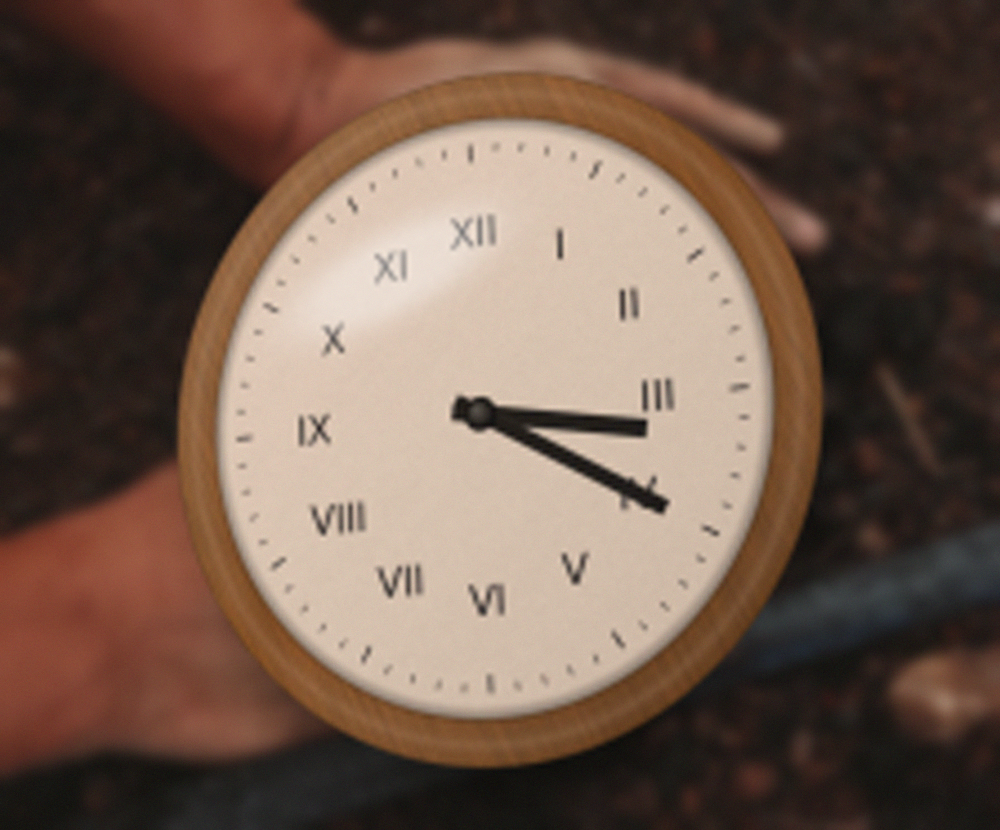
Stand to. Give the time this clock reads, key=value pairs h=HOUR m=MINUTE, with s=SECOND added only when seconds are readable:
h=3 m=20
